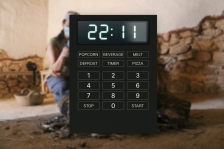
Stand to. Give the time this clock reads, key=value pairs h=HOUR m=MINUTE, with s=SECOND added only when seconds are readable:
h=22 m=11
